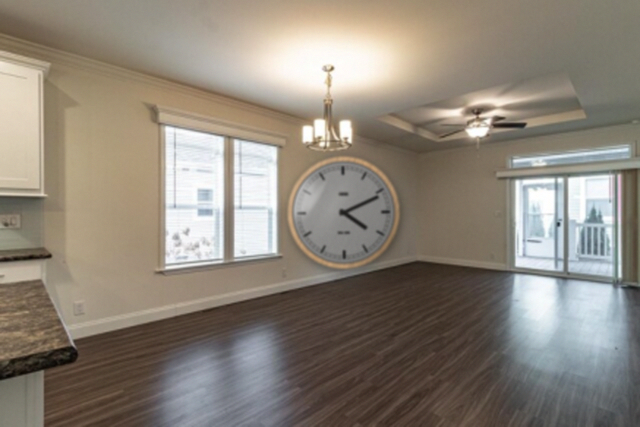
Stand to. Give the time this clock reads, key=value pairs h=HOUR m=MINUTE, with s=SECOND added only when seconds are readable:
h=4 m=11
